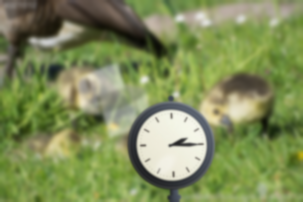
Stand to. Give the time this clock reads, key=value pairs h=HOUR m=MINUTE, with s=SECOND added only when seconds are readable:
h=2 m=15
